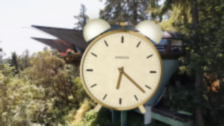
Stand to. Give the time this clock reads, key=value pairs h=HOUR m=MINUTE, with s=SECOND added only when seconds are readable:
h=6 m=22
